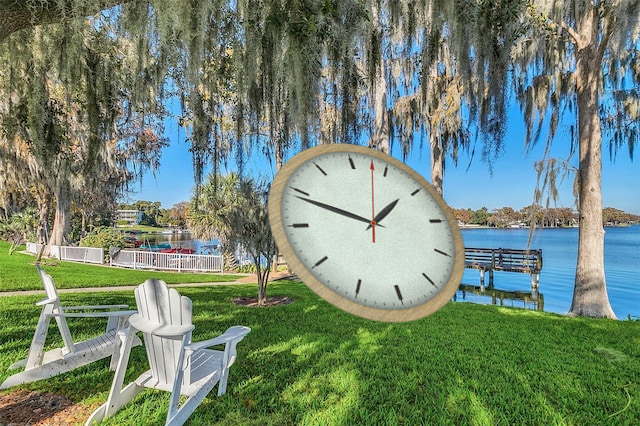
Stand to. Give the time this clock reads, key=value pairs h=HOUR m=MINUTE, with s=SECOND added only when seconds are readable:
h=1 m=49 s=3
